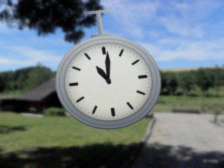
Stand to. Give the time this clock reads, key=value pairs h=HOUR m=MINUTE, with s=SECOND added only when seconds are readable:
h=11 m=1
